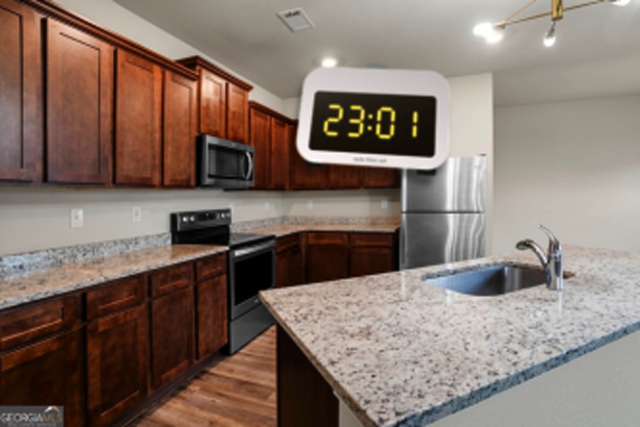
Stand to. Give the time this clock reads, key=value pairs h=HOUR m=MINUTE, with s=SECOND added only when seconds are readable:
h=23 m=1
